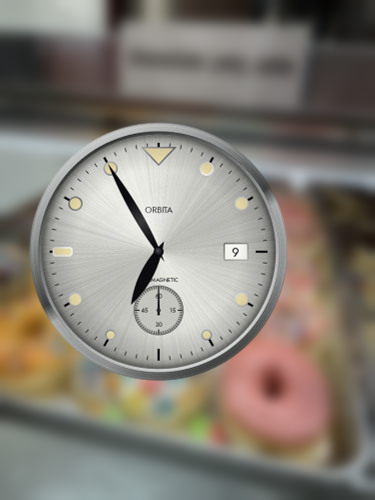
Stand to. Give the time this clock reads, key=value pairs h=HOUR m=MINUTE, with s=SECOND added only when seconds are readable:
h=6 m=55
